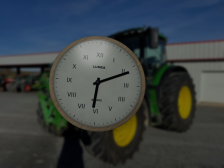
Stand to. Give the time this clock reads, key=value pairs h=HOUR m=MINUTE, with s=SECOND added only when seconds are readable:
h=6 m=11
